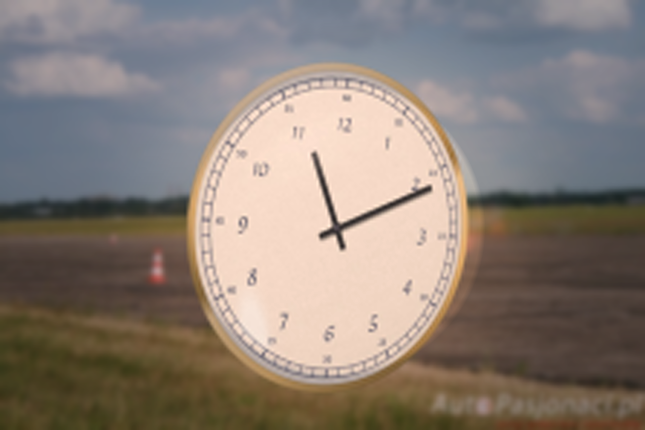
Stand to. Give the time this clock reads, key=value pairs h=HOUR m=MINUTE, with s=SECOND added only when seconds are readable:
h=11 m=11
